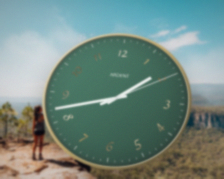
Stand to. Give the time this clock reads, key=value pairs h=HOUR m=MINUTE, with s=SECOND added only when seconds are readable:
h=1 m=42 s=10
